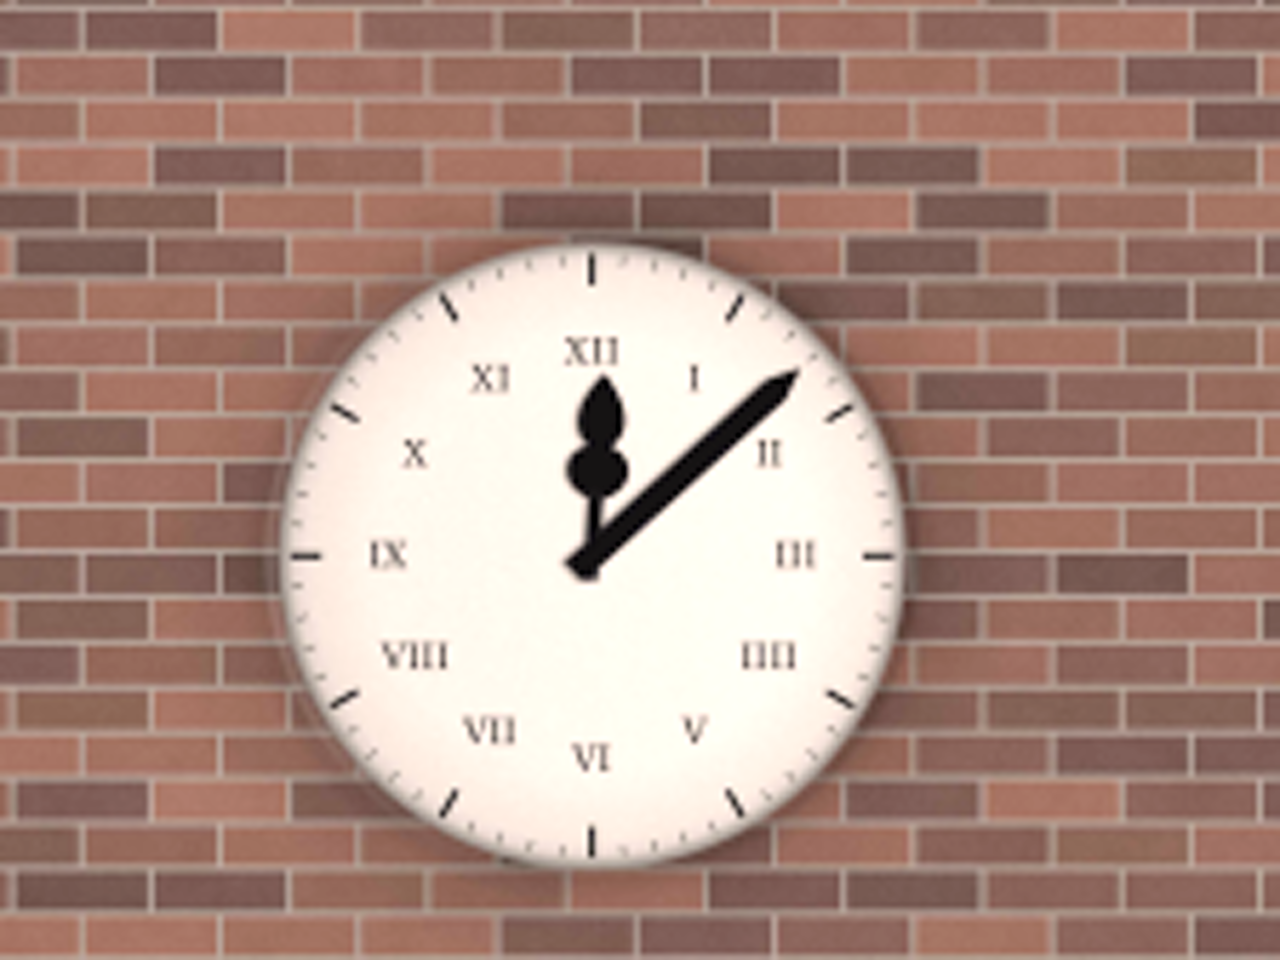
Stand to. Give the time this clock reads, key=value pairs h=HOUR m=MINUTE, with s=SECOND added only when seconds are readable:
h=12 m=8
